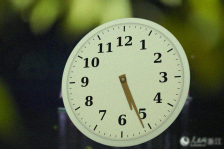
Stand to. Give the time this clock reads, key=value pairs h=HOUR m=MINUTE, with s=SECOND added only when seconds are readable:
h=5 m=26
